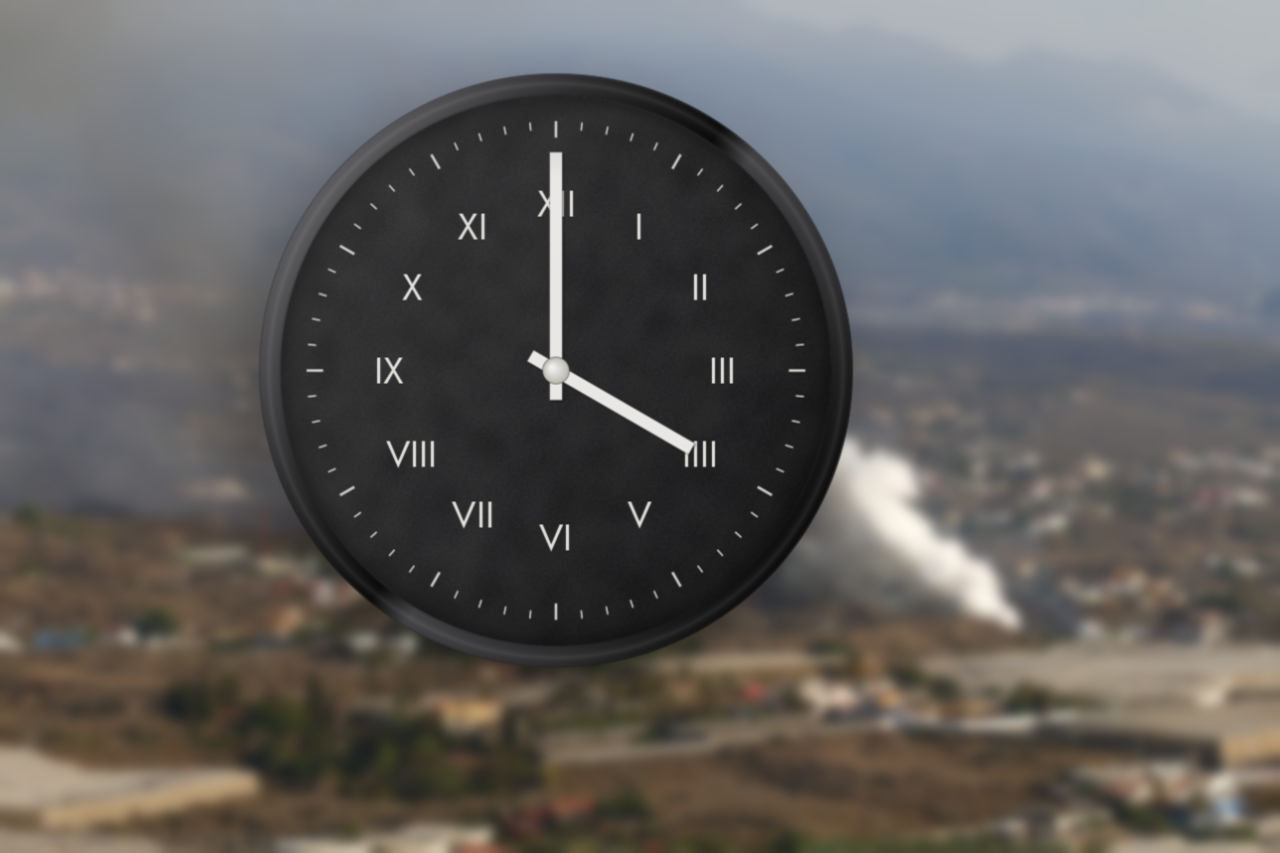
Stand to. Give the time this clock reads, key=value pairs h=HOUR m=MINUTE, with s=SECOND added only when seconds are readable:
h=4 m=0
